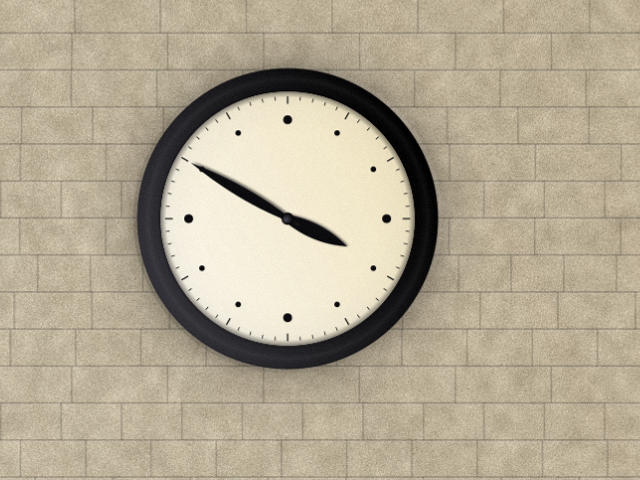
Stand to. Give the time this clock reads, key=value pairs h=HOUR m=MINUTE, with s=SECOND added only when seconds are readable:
h=3 m=50
